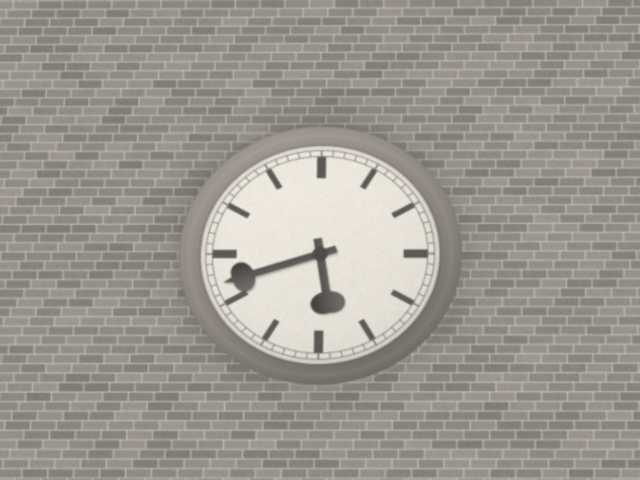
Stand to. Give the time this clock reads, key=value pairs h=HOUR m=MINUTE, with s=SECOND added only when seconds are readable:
h=5 m=42
